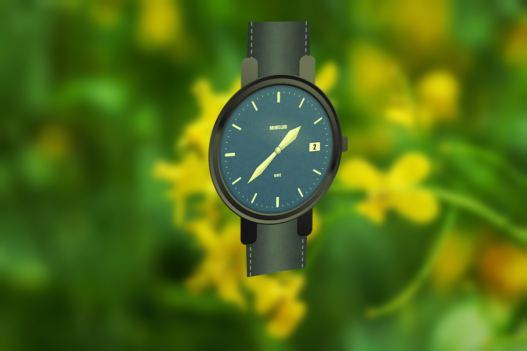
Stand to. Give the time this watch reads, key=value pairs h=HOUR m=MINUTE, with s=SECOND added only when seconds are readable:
h=1 m=38
